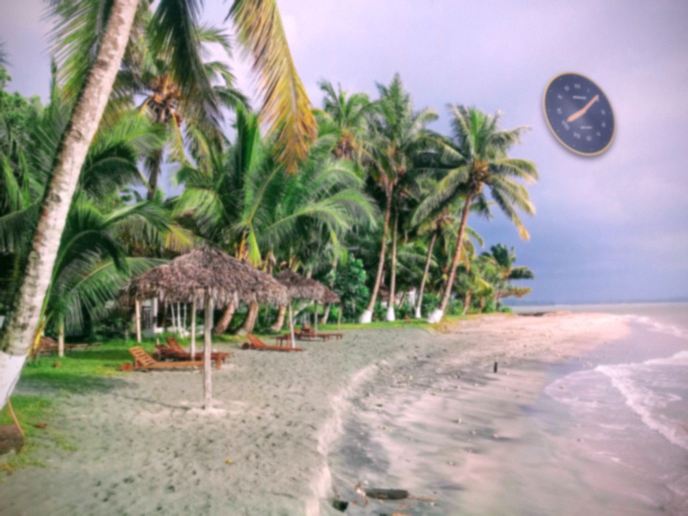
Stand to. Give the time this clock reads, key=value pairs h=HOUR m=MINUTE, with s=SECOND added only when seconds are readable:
h=8 m=9
